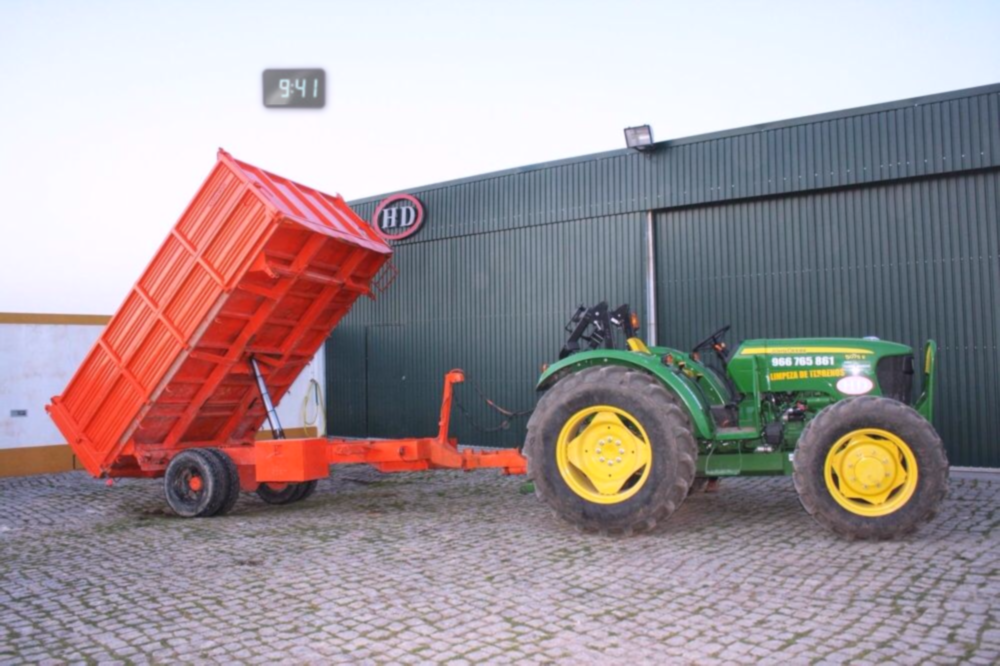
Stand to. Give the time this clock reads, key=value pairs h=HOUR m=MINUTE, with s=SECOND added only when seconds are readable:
h=9 m=41
